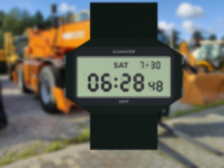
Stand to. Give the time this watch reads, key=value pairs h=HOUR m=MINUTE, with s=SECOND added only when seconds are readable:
h=6 m=28 s=48
